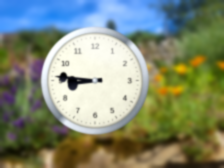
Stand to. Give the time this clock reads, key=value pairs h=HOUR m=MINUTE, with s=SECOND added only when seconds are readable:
h=8 m=46
